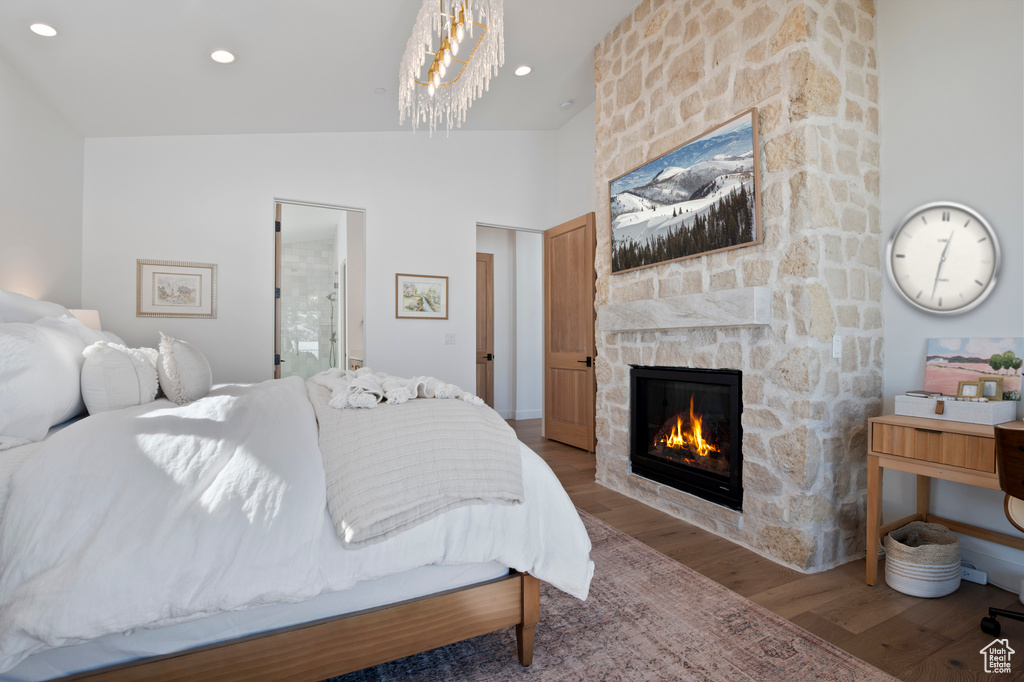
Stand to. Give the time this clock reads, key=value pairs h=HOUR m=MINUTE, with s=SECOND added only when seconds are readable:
h=12 m=32
